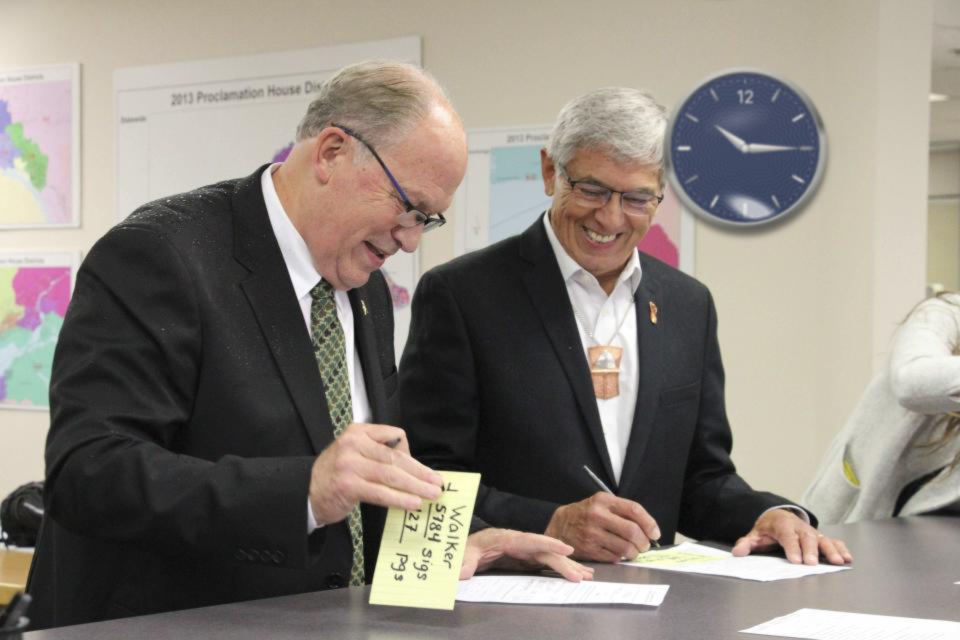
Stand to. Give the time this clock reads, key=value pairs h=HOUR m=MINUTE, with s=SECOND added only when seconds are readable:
h=10 m=15
